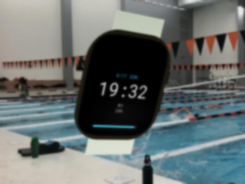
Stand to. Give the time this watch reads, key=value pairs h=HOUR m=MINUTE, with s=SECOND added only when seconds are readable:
h=19 m=32
